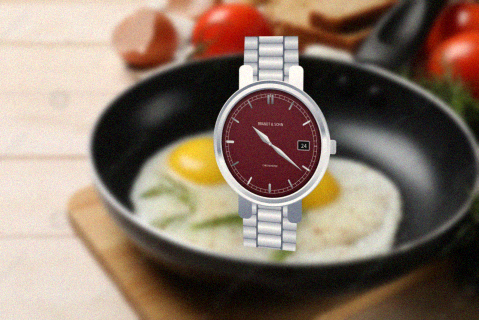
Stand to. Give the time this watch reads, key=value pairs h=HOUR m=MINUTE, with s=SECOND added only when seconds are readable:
h=10 m=21
